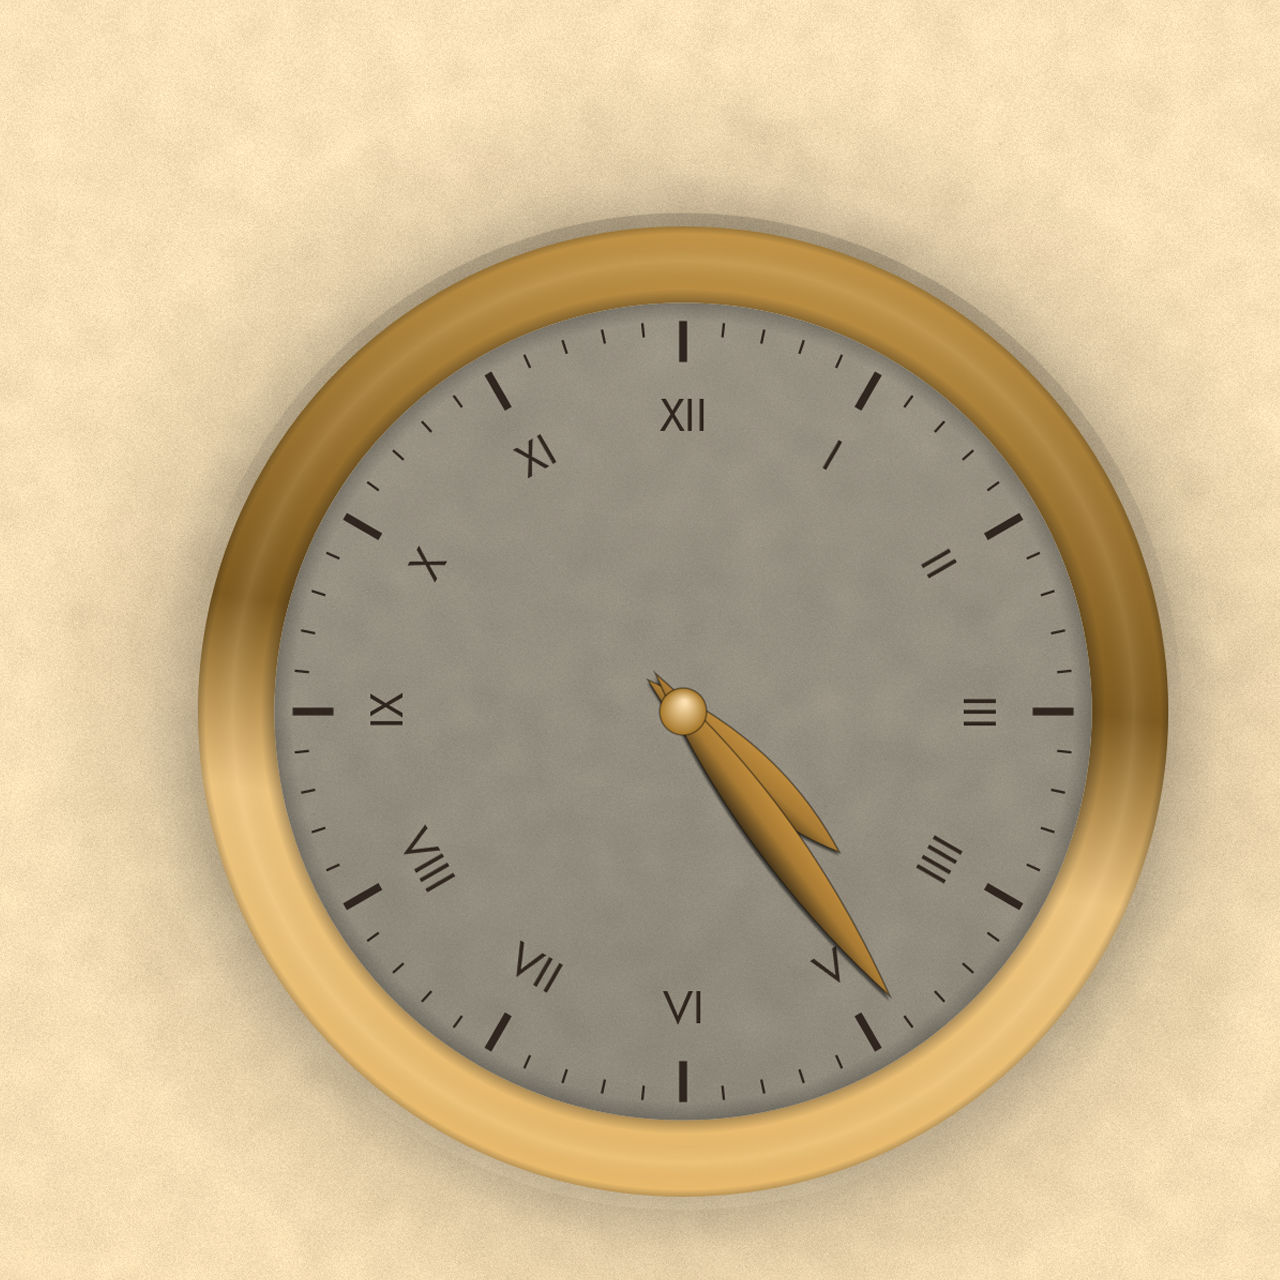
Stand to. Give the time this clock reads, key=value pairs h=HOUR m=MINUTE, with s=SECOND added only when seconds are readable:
h=4 m=24
